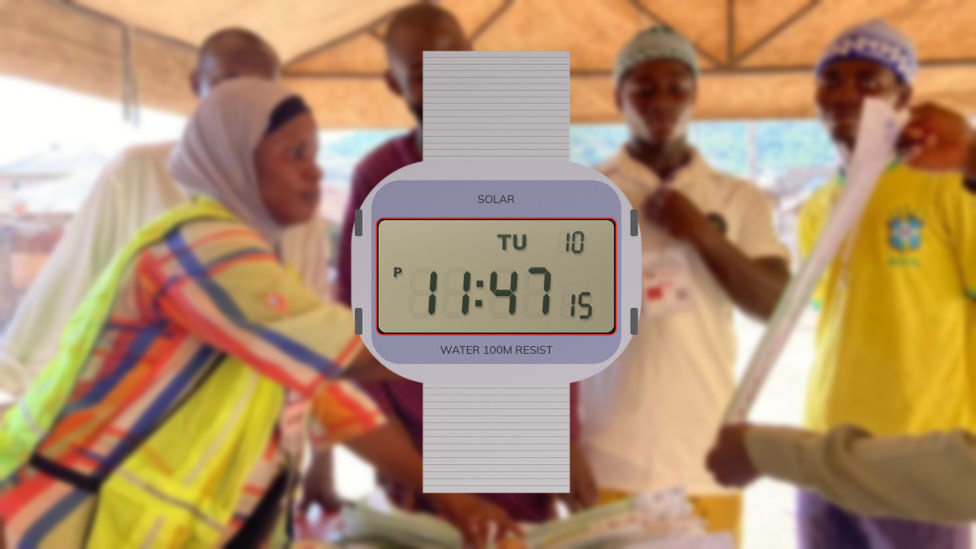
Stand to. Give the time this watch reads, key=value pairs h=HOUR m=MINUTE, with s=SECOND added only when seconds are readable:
h=11 m=47 s=15
